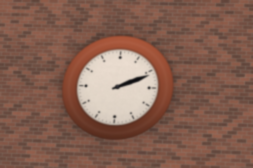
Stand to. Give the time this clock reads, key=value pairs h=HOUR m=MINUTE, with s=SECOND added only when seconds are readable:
h=2 m=11
